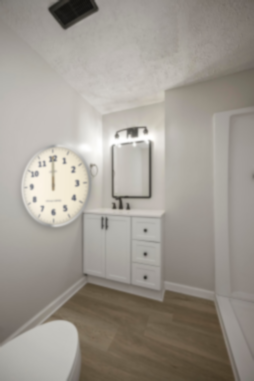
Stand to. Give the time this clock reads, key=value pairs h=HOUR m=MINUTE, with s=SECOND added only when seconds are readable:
h=12 m=0
